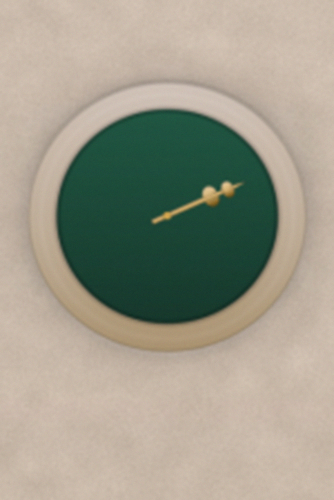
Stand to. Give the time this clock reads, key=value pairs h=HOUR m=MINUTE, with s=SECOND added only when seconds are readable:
h=2 m=11
